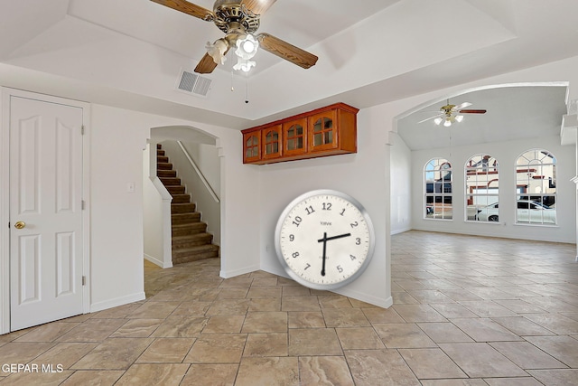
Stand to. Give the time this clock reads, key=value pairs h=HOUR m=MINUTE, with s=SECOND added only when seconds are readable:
h=2 m=30
